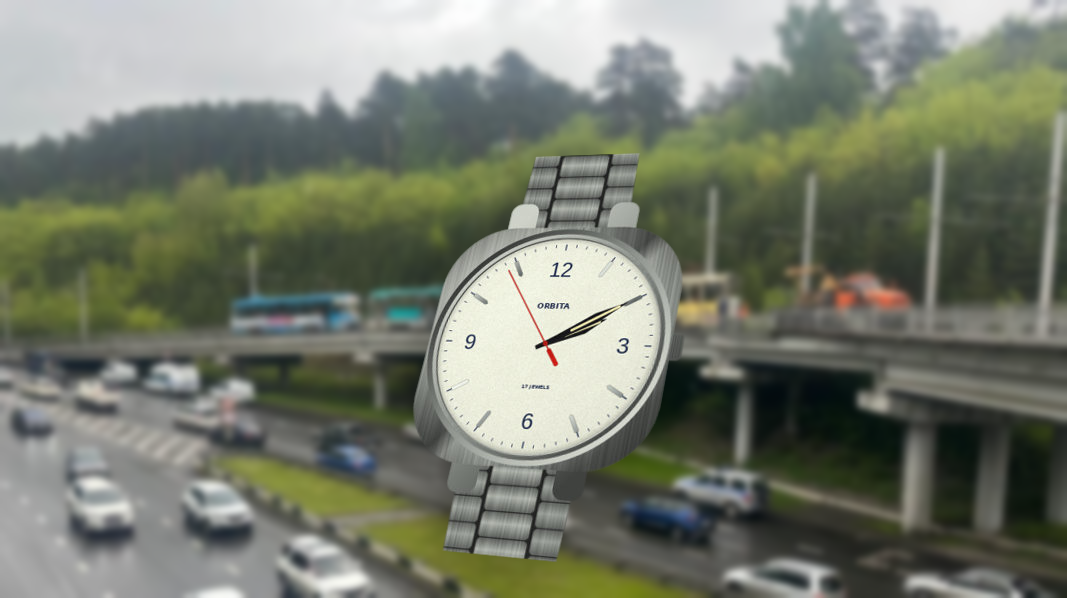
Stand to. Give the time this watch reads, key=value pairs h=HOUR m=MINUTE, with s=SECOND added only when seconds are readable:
h=2 m=9 s=54
